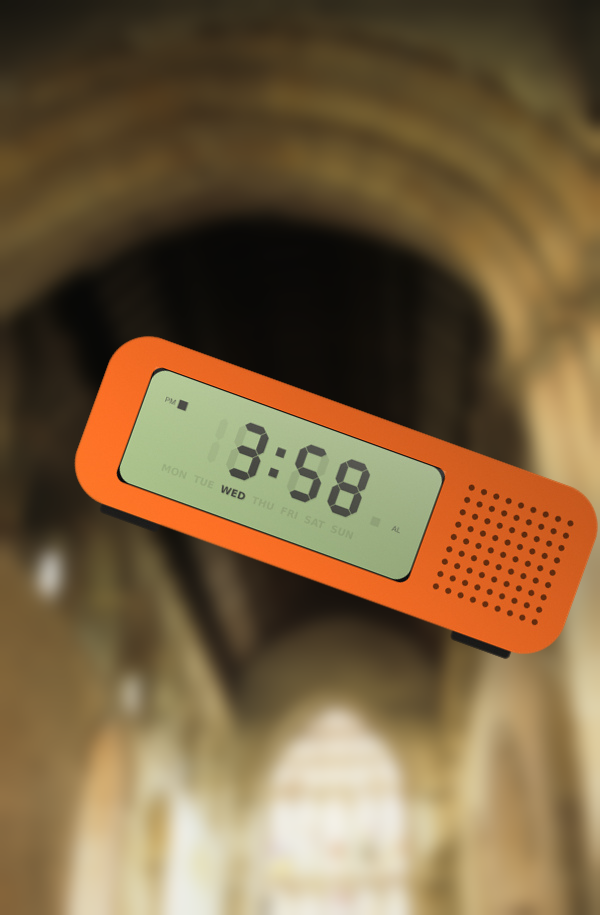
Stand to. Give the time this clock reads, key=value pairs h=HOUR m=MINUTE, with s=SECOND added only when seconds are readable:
h=3 m=58
